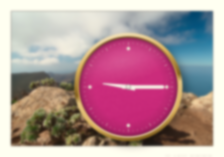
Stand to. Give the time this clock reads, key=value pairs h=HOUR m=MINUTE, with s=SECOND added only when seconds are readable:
h=9 m=15
